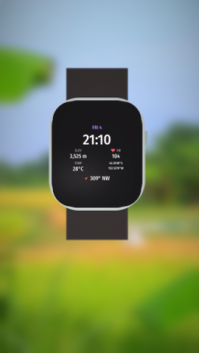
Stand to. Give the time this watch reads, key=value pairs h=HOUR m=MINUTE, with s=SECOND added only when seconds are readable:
h=21 m=10
